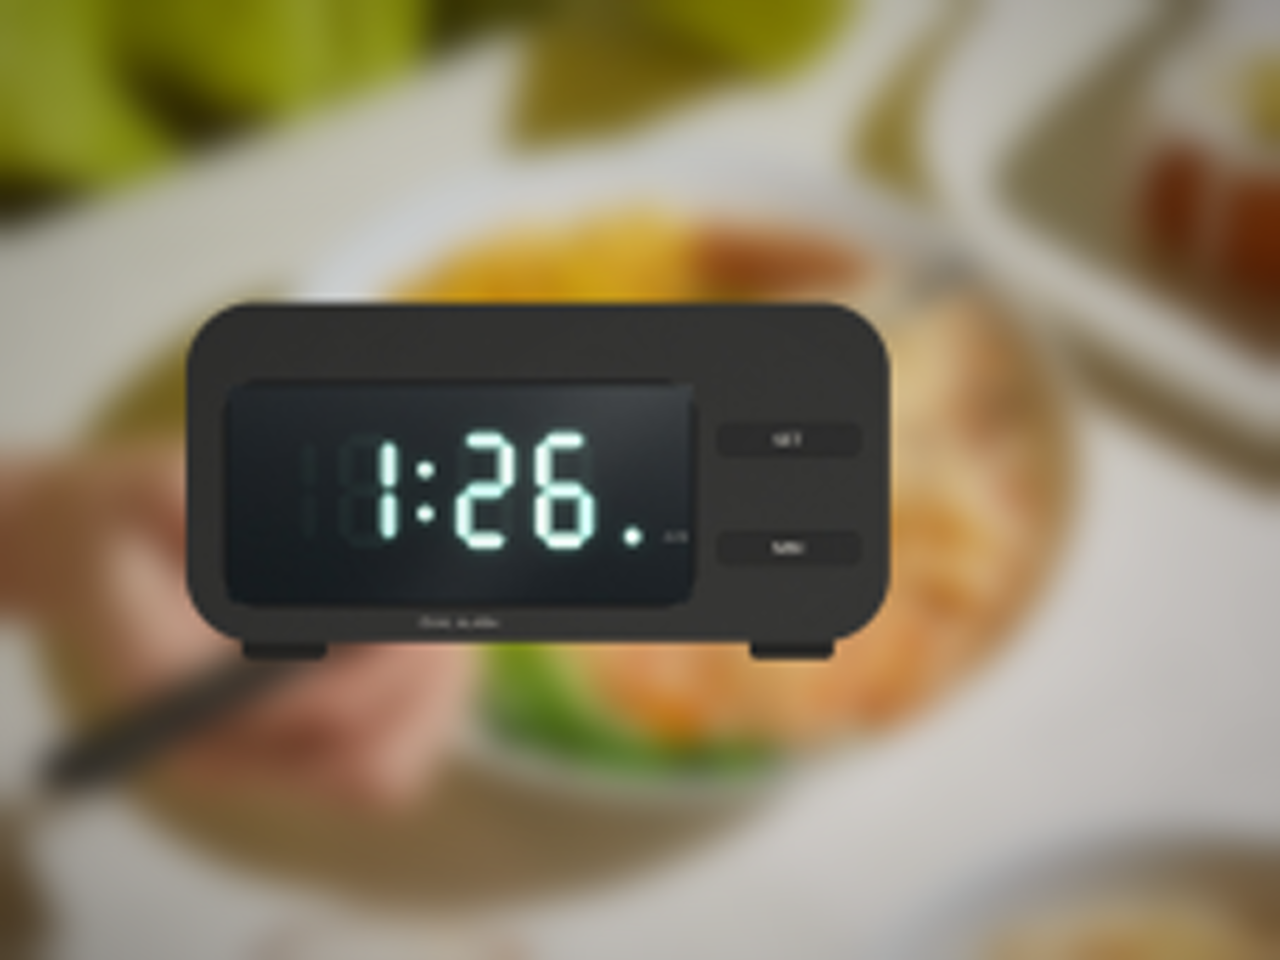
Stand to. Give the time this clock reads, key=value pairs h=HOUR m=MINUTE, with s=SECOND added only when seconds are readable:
h=1 m=26
